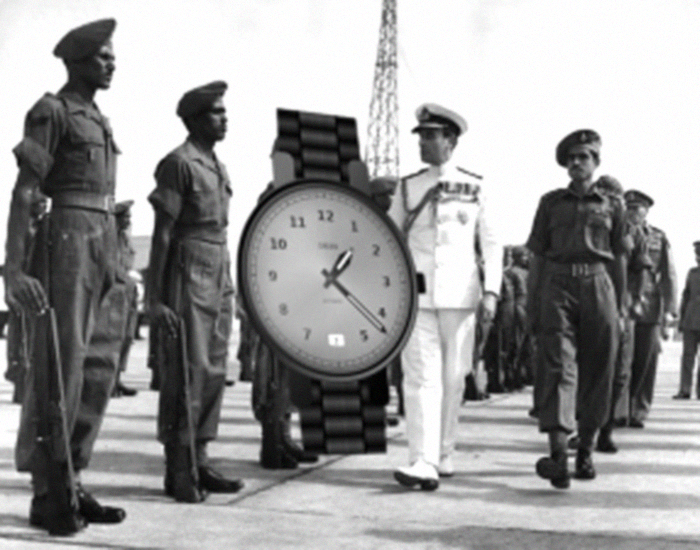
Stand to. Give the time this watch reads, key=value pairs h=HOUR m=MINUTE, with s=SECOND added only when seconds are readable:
h=1 m=22
